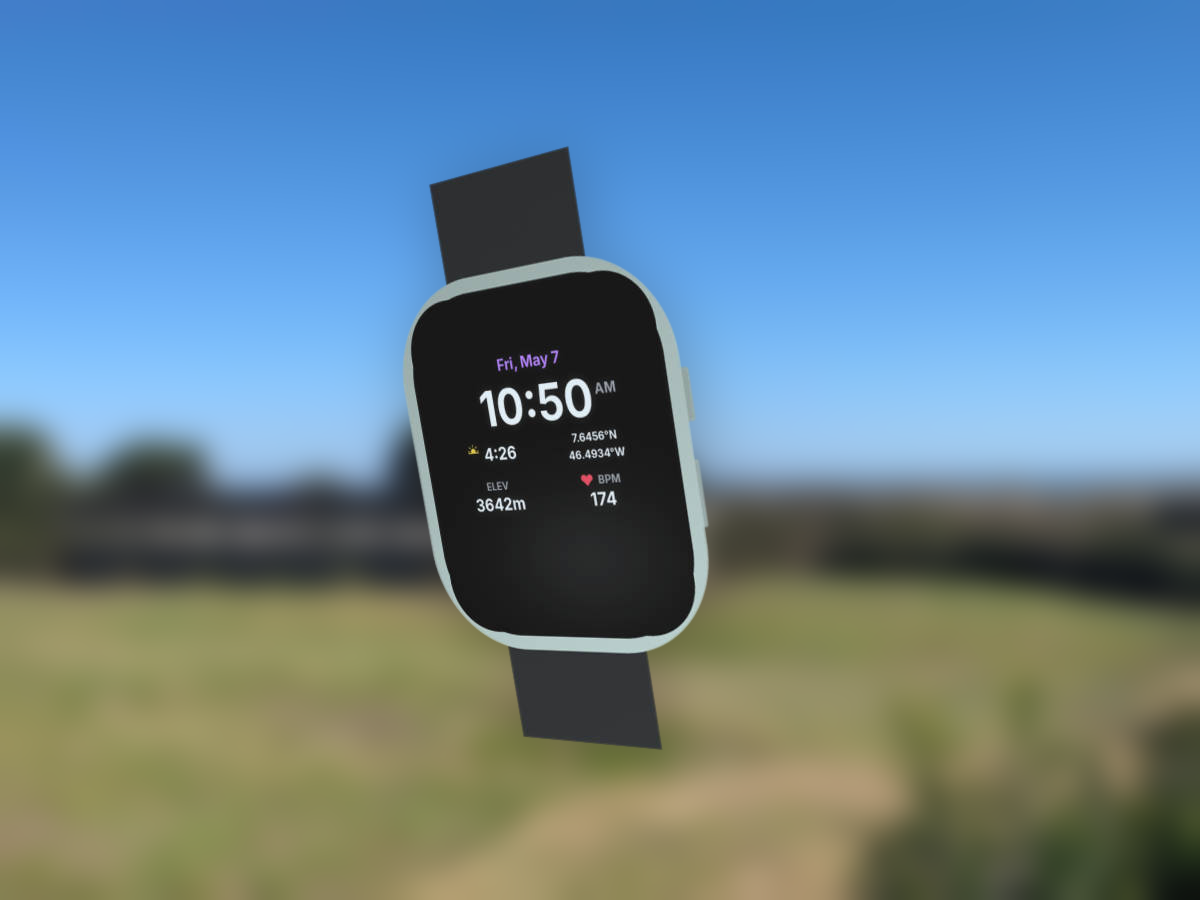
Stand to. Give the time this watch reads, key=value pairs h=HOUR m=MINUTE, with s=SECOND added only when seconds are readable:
h=10 m=50
